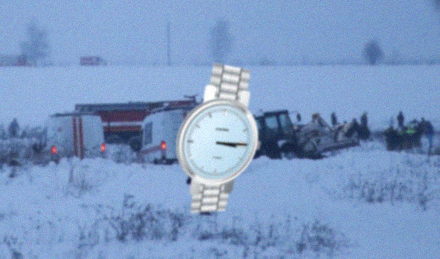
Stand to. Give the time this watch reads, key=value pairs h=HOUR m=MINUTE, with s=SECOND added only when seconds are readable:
h=3 m=15
